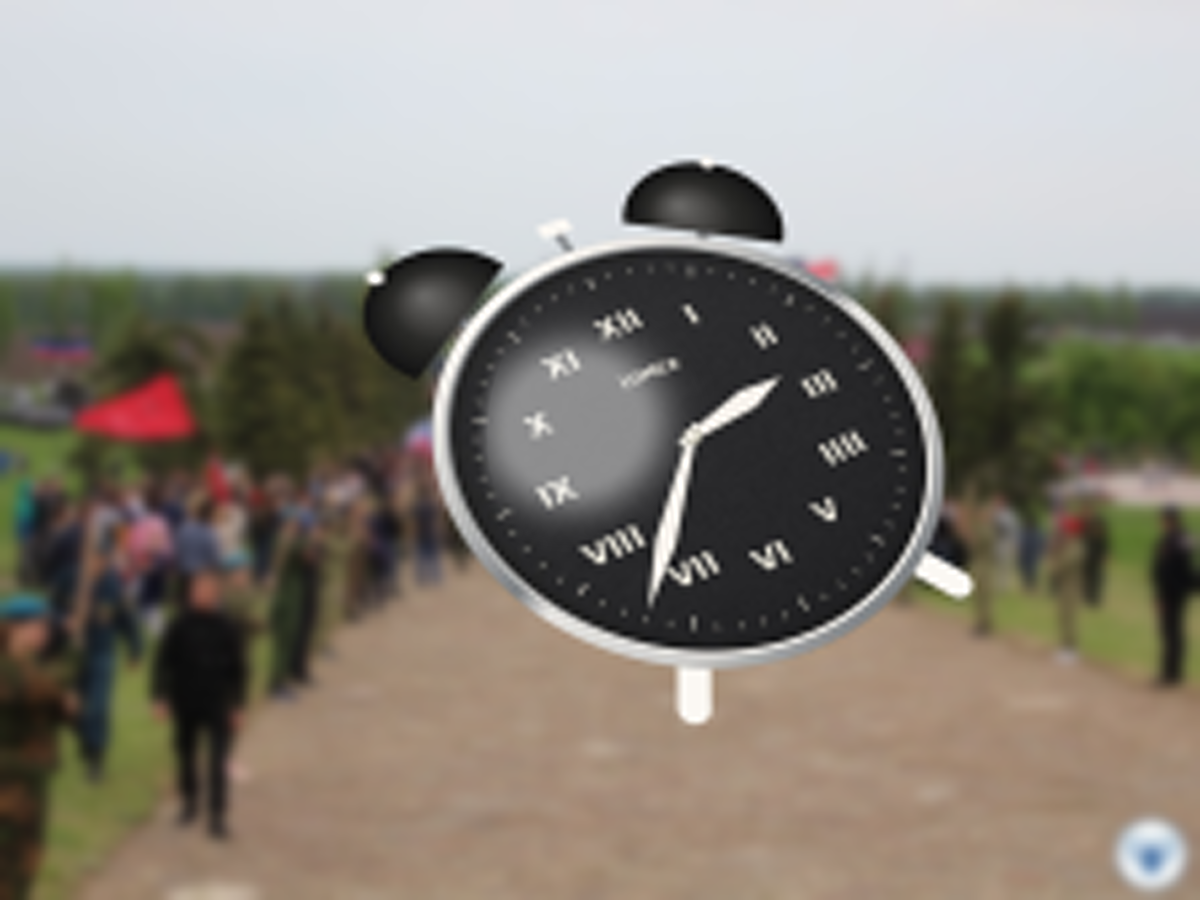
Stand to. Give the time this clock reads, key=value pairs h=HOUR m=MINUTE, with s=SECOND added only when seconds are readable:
h=2 m=37
